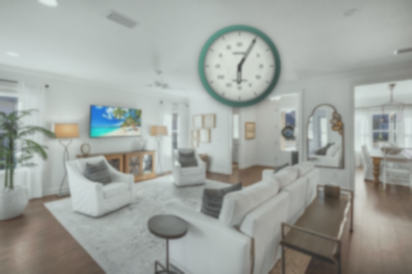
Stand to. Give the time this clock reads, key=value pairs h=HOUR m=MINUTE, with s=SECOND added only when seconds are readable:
h=6 m=5
